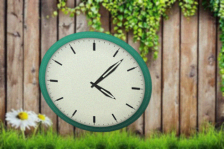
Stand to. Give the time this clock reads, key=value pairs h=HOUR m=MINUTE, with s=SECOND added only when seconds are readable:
h=4 m=7
